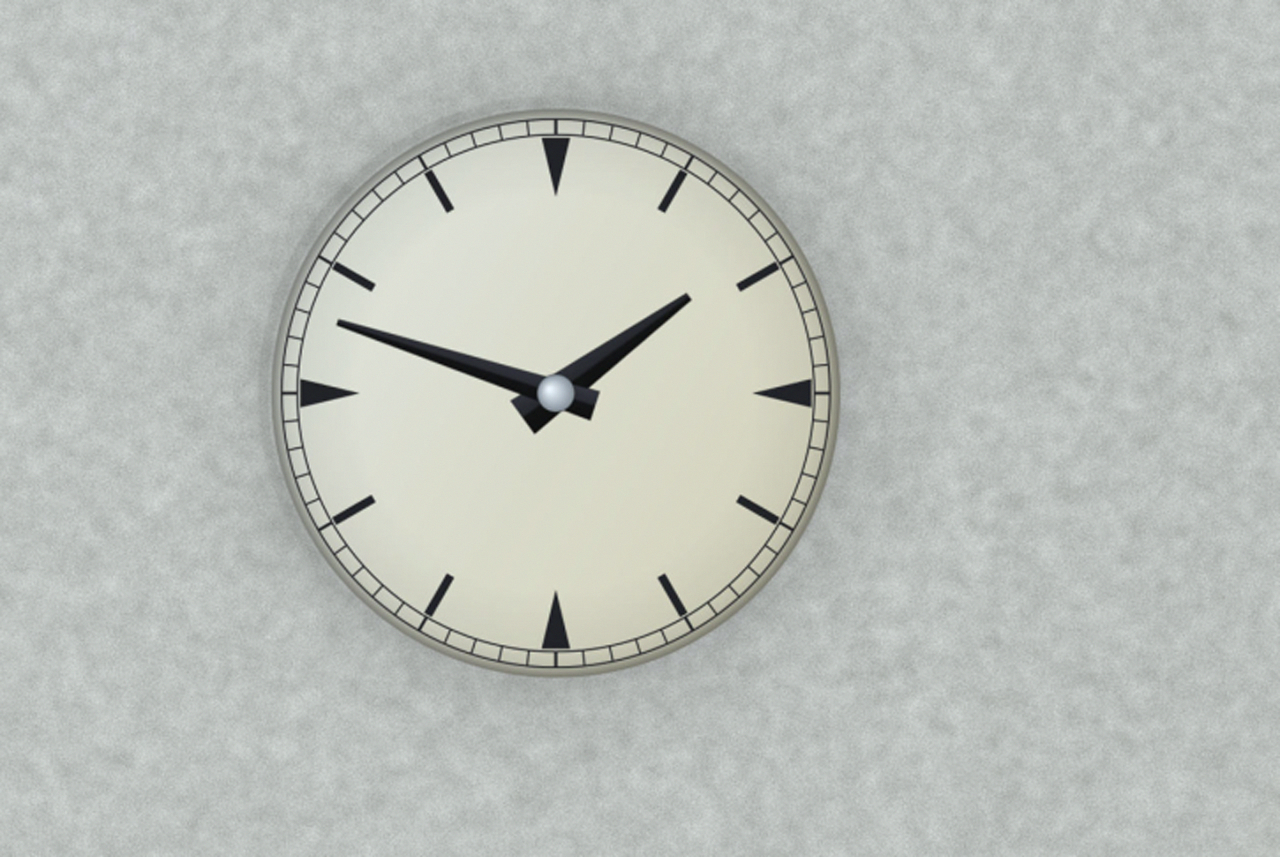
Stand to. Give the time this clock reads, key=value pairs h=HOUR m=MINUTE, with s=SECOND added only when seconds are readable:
h=1 m=48
